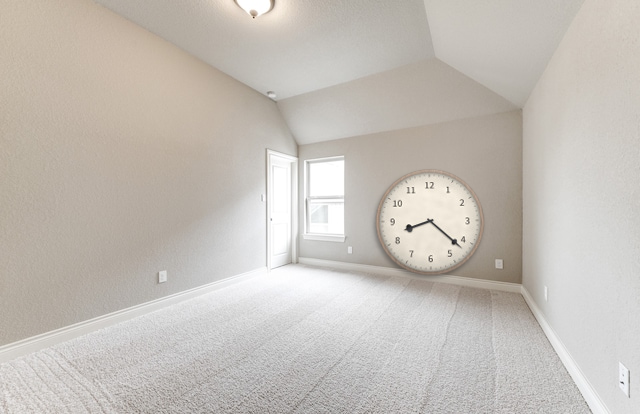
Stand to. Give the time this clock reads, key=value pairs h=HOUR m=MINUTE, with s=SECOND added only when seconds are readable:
h=8 m=22
